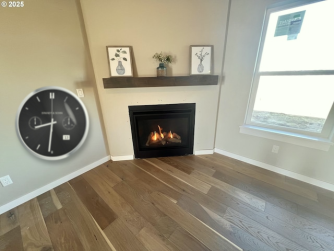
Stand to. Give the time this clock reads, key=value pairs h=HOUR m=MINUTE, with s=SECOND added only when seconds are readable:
h=8 m=31
